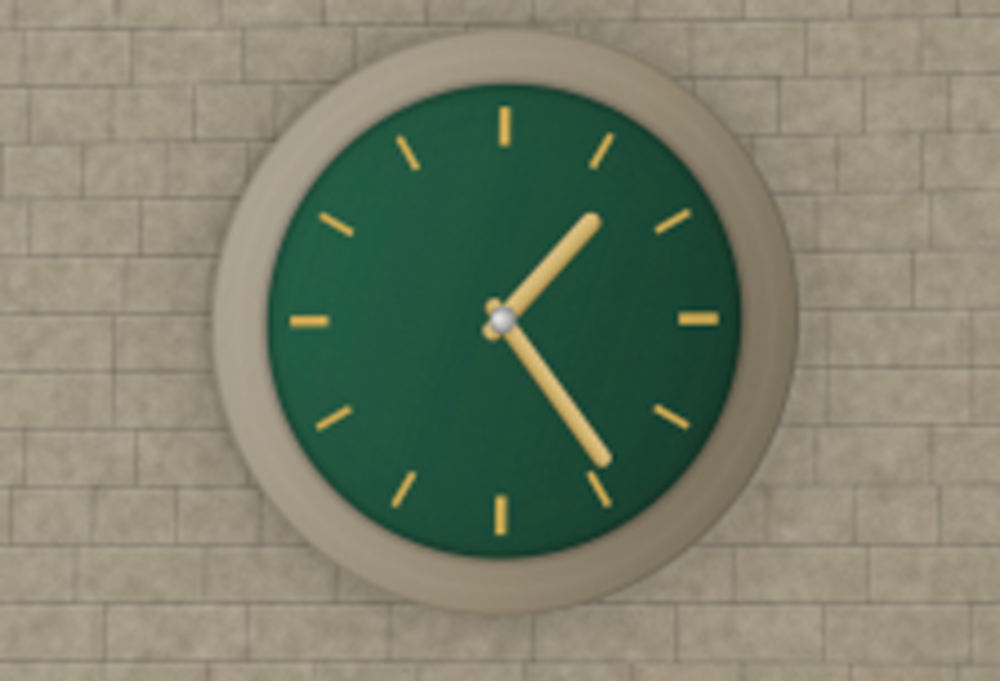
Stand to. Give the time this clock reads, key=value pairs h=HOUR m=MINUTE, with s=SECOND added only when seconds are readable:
h=1 m=24
